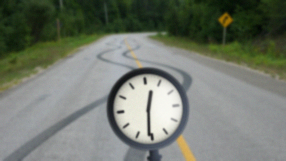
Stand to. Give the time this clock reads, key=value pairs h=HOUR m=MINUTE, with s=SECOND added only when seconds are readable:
h=12 m=31
